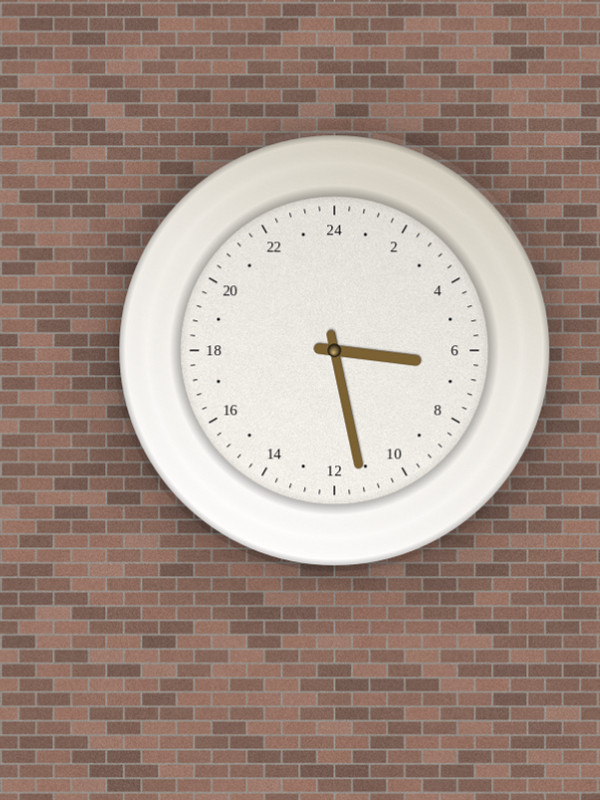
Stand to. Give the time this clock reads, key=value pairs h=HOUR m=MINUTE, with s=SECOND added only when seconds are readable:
h=6 m=28
